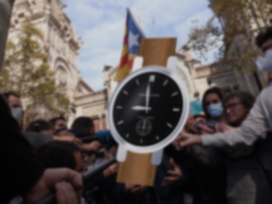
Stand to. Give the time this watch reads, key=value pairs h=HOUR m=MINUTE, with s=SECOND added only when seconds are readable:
h=8 m=59
